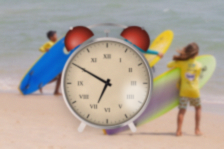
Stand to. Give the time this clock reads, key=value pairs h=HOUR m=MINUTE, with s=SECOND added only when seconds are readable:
h=6 m=50
